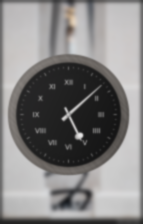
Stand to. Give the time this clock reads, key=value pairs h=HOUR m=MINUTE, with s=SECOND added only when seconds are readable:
h=5 m=8
